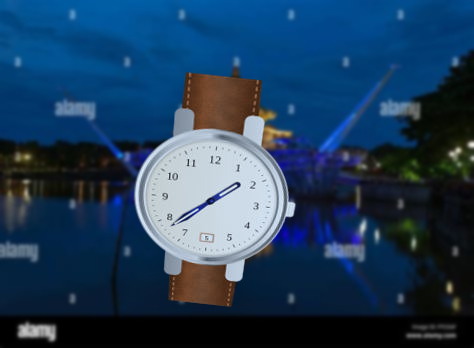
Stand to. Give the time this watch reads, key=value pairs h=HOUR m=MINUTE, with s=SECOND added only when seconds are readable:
h=1 m=38
